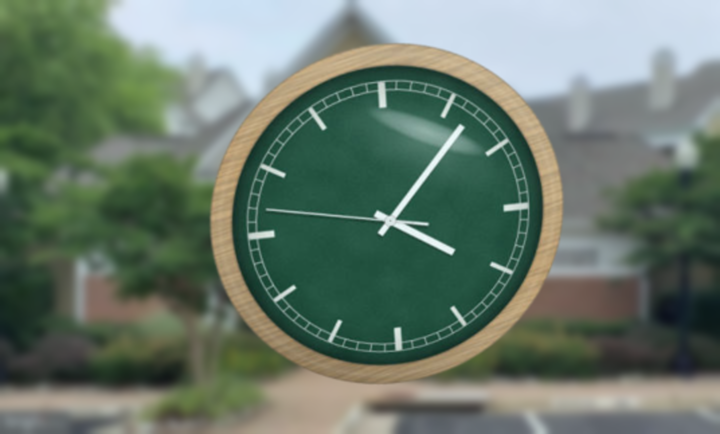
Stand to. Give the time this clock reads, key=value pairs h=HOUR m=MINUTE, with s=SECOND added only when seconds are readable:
h=4 m=6 s=47
